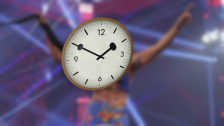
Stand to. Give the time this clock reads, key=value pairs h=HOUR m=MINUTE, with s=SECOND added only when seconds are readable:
h=1 m=50
